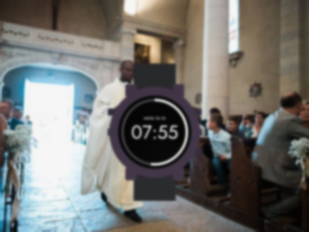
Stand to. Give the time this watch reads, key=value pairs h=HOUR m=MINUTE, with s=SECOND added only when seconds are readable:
h=7 m=55
